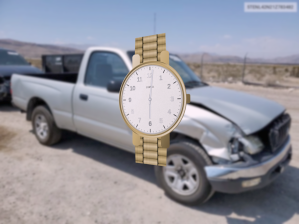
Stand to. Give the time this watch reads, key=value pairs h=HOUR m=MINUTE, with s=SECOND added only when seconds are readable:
h=6 m=1
